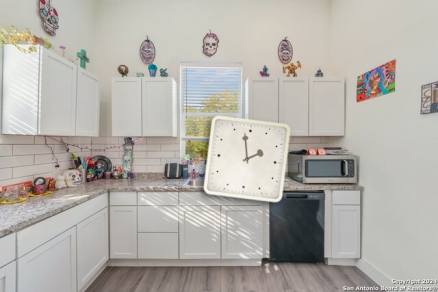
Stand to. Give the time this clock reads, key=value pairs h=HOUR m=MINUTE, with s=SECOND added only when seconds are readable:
h=1 m=58
